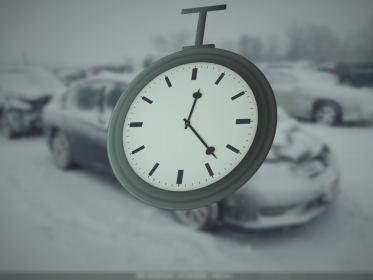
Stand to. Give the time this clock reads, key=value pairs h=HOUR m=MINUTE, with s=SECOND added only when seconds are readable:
h=12 m=23
